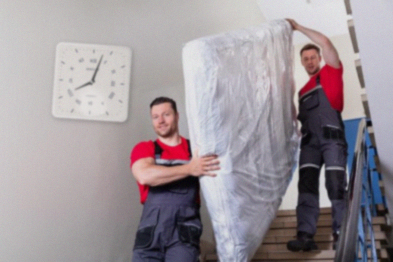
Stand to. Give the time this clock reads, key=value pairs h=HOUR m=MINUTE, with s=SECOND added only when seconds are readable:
h=8 m=3
